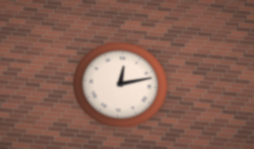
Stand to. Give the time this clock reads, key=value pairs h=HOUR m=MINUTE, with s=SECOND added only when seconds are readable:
h=12 m=12
